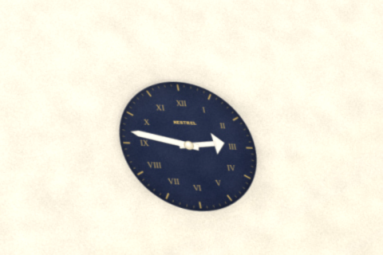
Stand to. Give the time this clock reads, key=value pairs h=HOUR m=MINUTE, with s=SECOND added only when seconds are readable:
h=2 m=47
